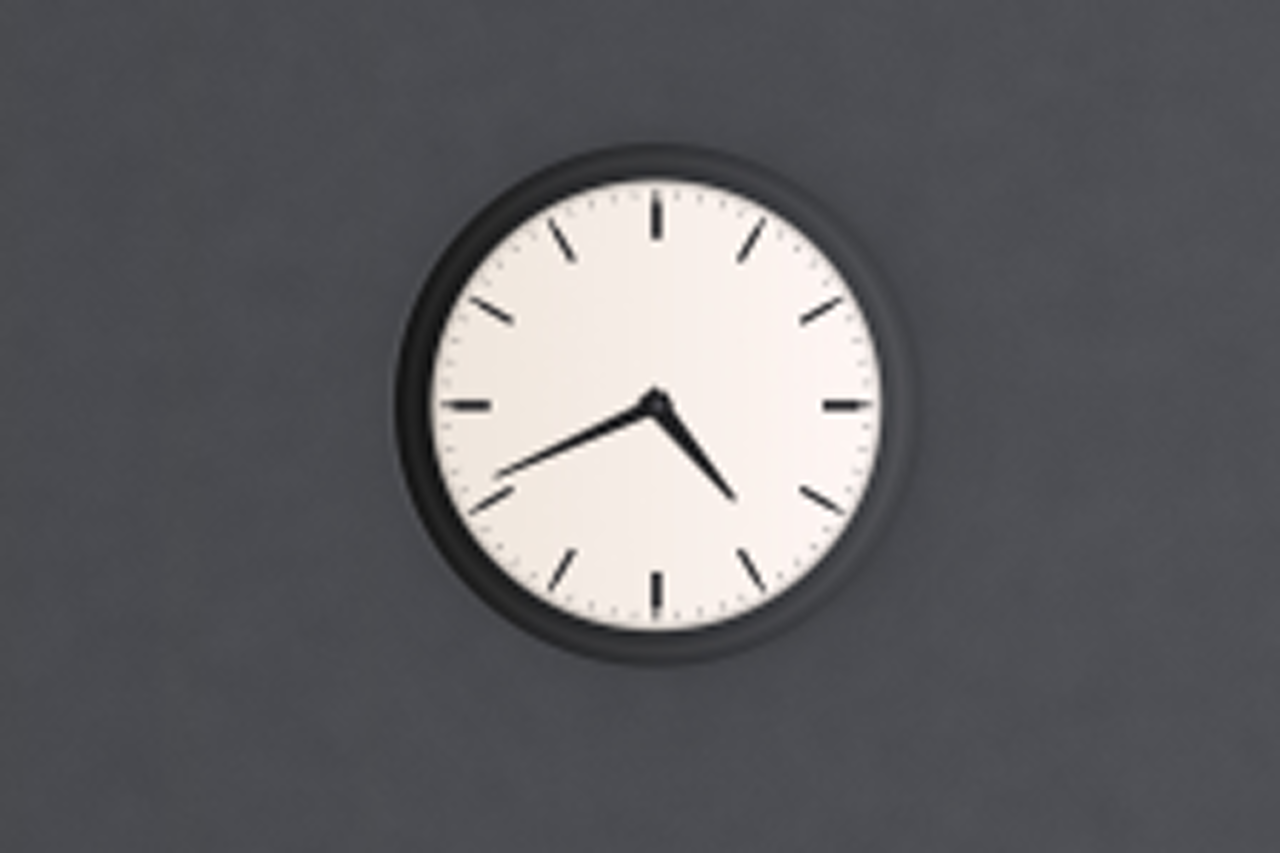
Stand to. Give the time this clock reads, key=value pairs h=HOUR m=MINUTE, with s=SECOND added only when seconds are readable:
h=4 m=41
